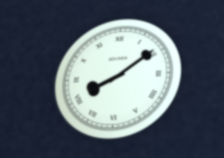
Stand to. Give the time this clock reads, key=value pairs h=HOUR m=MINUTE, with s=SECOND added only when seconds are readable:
h=8 m=9
